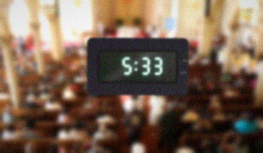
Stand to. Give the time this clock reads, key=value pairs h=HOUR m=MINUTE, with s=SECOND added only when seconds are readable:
h=5 m=33
